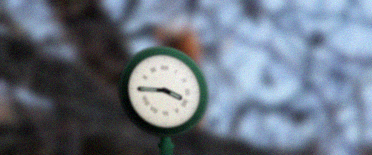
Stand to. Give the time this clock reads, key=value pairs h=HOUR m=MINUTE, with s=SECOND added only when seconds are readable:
h=3 m=45
